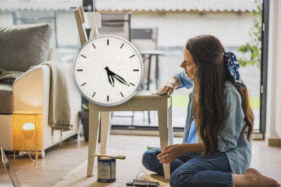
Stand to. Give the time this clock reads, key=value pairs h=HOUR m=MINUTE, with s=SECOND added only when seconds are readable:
h=5 m=21
